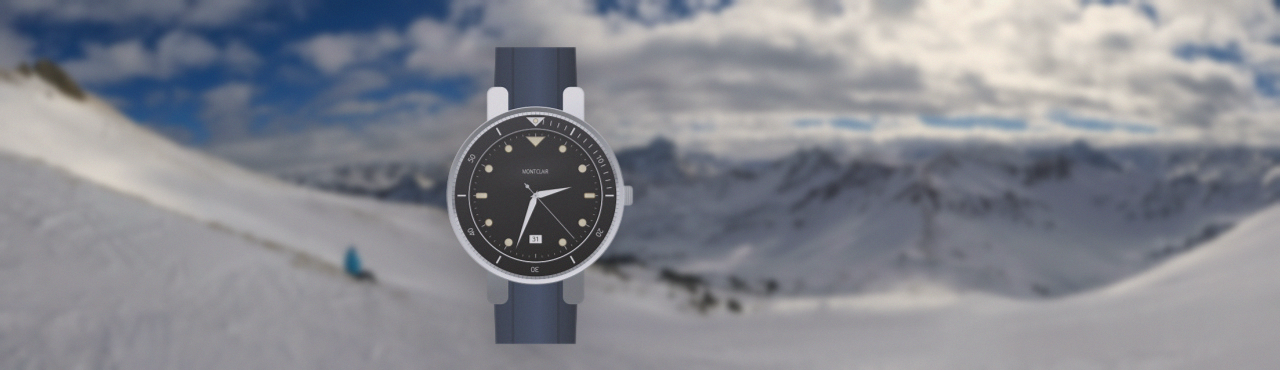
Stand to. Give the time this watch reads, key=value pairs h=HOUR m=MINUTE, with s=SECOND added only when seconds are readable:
h=2 m=33 s=23
